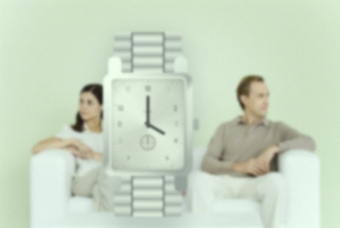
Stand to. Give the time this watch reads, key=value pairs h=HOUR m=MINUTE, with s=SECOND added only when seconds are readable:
h=4 m=0
